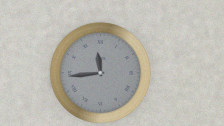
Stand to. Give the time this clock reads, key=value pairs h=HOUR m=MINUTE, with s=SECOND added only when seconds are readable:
h=11 m=44
